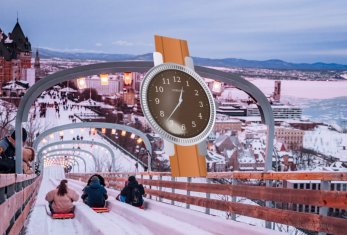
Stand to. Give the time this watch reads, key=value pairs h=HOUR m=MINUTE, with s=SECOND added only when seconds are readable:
h=12 m=37
